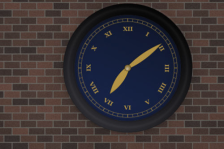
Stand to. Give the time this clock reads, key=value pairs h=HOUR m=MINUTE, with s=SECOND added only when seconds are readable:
h=7 m=9
